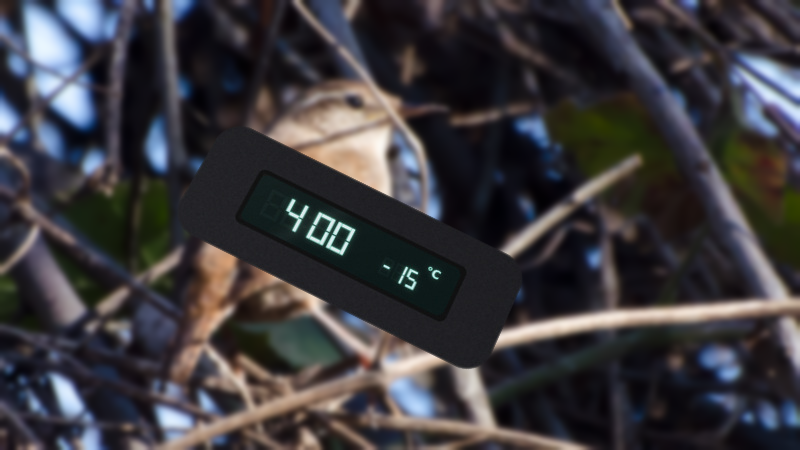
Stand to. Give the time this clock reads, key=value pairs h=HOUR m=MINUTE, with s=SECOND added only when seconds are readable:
h=4 m=0
